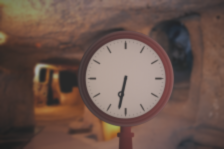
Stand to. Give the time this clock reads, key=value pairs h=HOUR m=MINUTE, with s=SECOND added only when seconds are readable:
h=6 m=32
